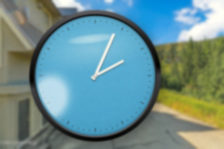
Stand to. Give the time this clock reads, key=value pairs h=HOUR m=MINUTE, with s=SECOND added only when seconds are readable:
h=2 m=4
